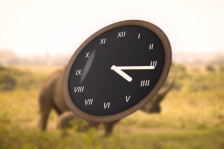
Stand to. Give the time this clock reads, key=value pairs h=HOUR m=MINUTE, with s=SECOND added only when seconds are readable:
h=4 m=16
